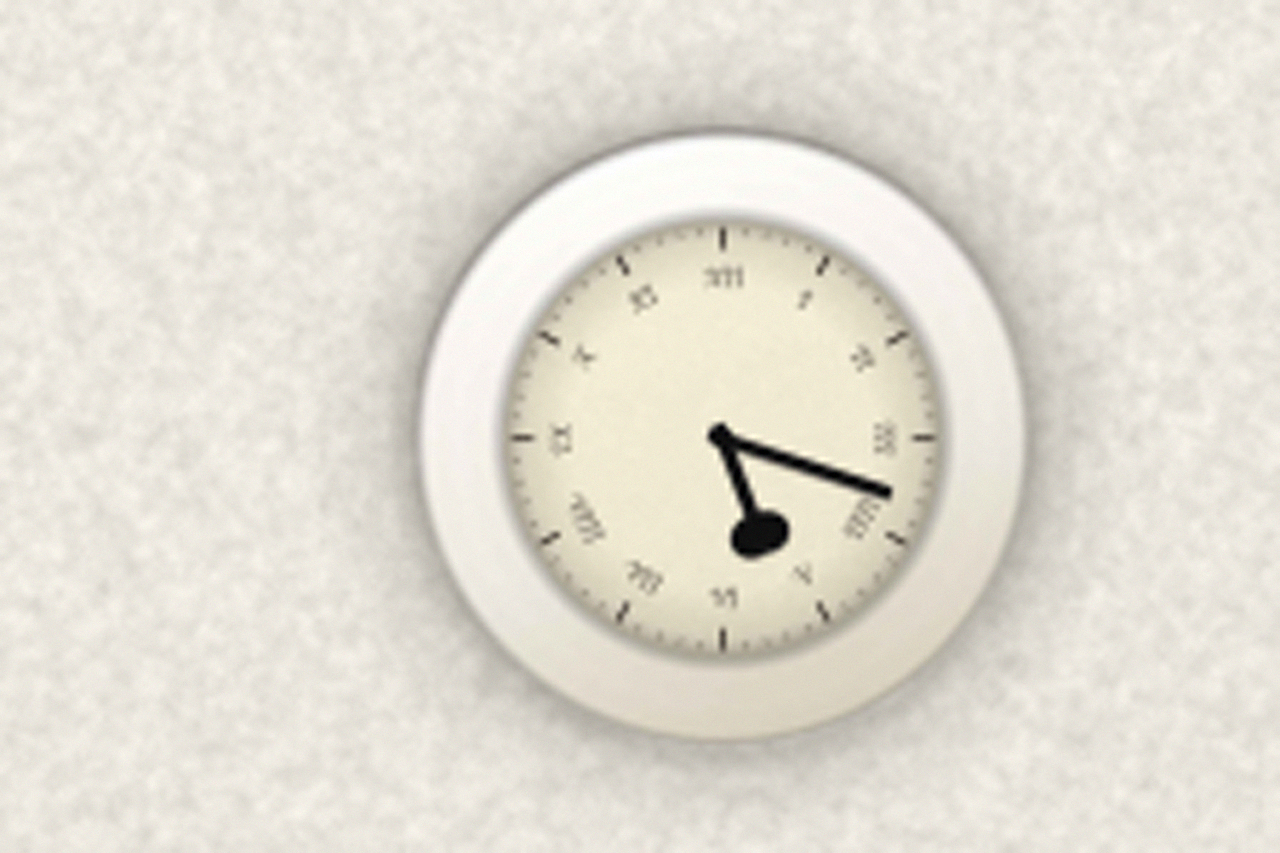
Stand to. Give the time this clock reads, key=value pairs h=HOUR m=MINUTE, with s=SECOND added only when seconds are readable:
h=5 m=18
